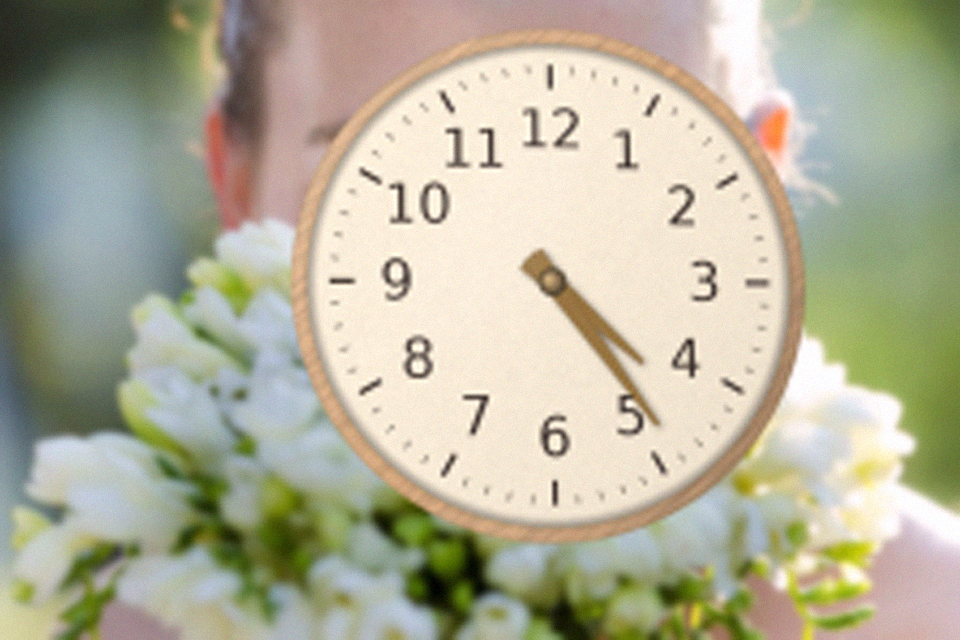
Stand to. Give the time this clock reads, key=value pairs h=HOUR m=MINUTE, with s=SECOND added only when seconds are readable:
h=4 m=24
